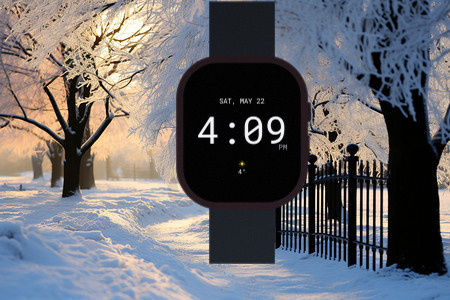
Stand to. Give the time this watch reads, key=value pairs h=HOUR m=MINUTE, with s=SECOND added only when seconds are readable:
h=4 m=9
